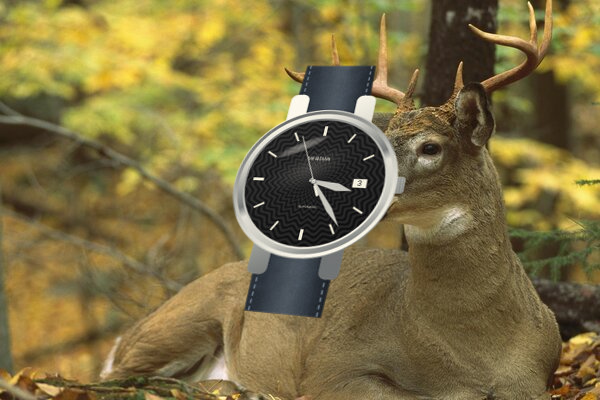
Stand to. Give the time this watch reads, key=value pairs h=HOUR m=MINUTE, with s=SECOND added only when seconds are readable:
h=3 m=23 s=56
